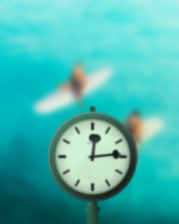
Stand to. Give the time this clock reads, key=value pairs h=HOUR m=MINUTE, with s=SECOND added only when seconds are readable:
h=12 m=14
